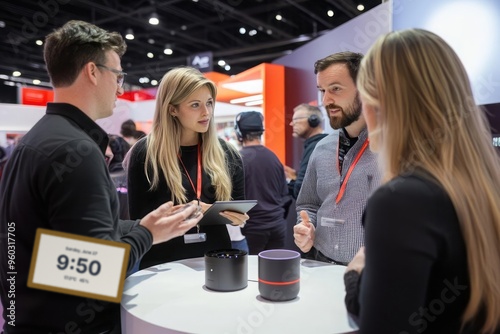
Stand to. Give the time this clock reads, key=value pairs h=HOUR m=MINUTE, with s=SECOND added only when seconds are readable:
h=9 m=50
